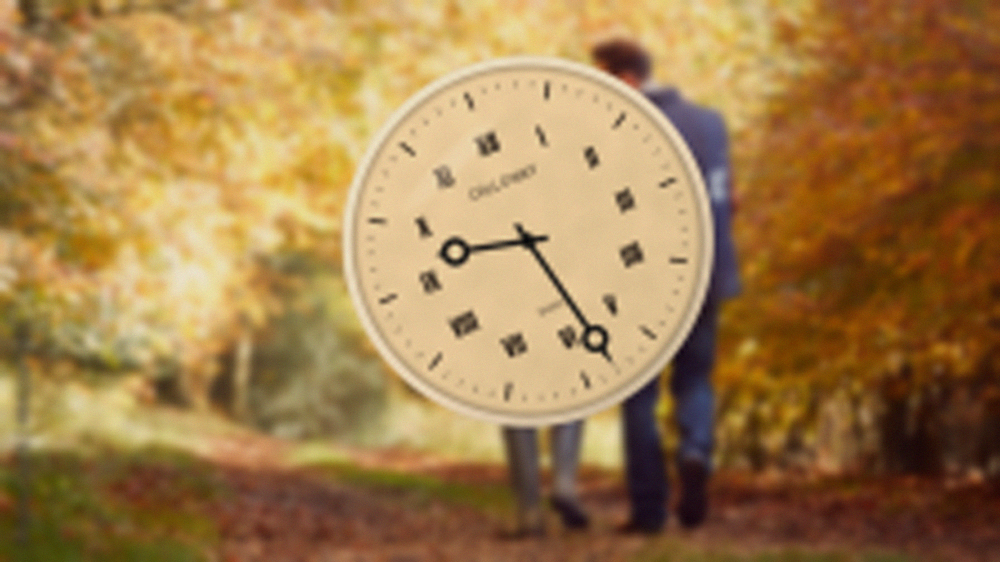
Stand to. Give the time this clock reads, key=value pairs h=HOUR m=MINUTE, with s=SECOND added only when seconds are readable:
h=9 m=28
